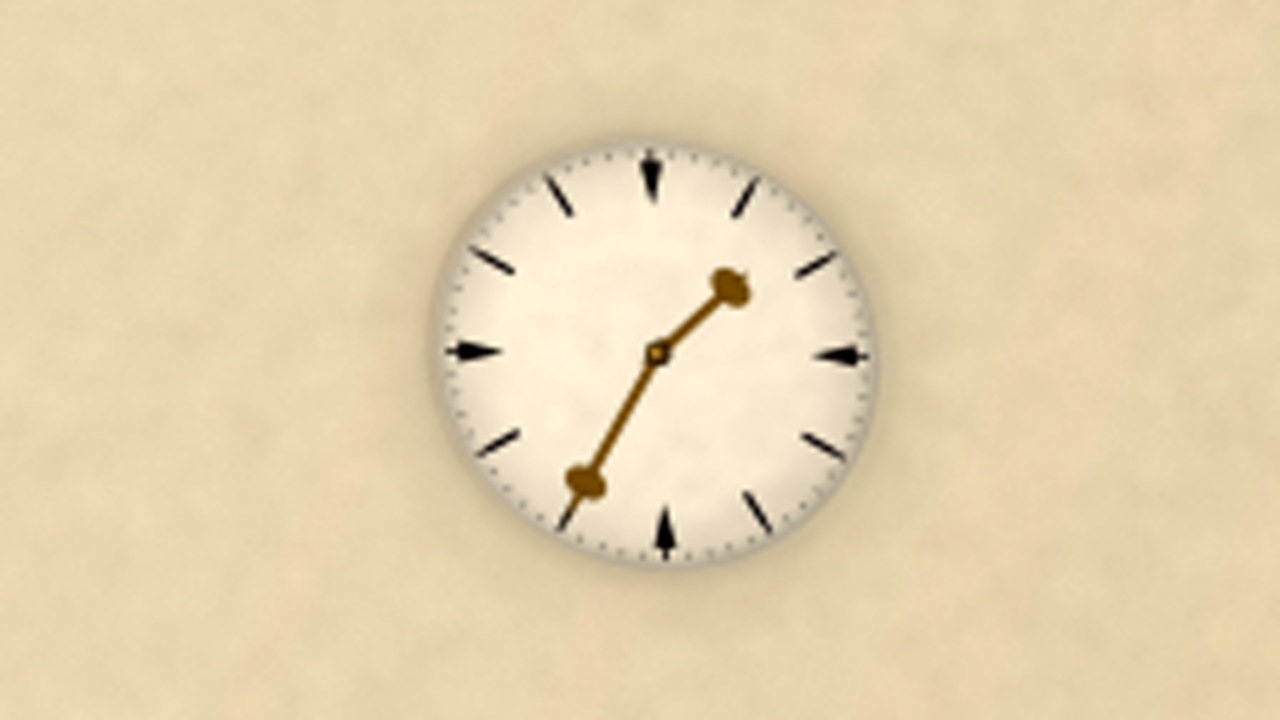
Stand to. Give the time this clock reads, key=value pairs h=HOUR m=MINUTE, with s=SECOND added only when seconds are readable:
h=1 m=35
